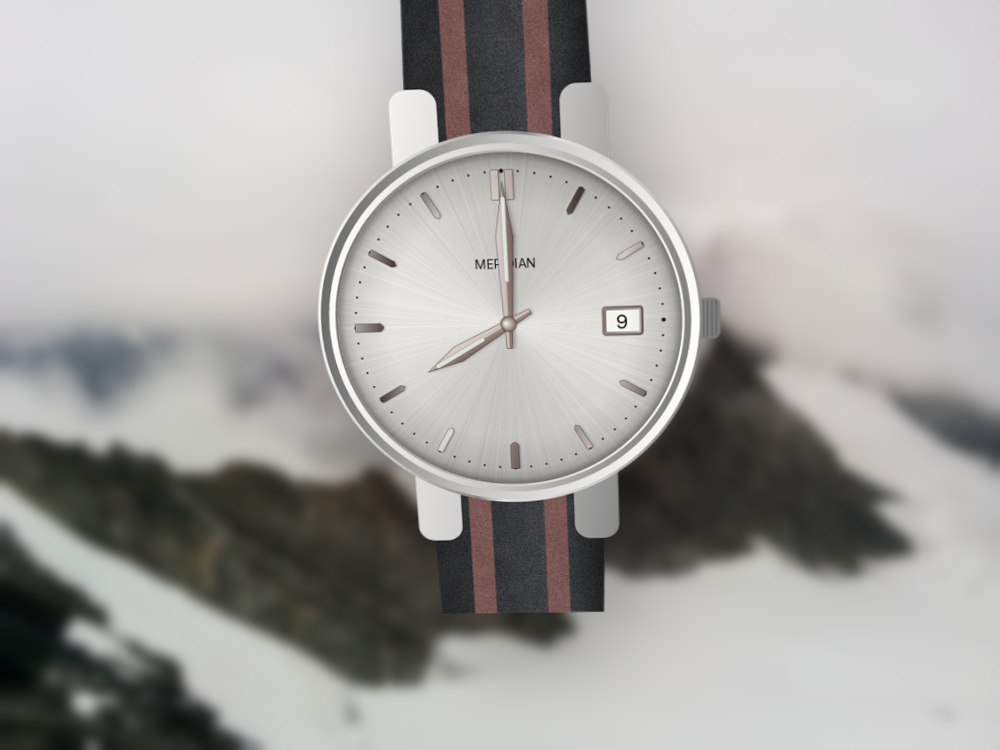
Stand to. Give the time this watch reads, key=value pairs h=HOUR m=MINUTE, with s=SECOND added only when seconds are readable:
h=8 m=0
